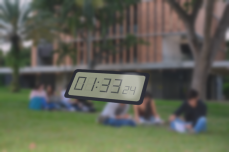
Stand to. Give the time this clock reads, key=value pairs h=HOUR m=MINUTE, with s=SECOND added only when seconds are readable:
h=1 m=33 s=24
